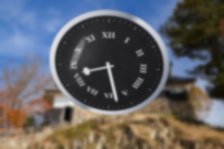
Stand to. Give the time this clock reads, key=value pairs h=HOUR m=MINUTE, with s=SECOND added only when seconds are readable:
h=8 m=28
